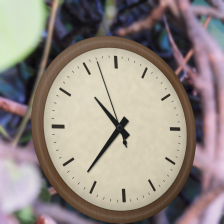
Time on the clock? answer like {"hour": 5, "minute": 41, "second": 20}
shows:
{"hour": 10, "minute": 36, "second": 57}
